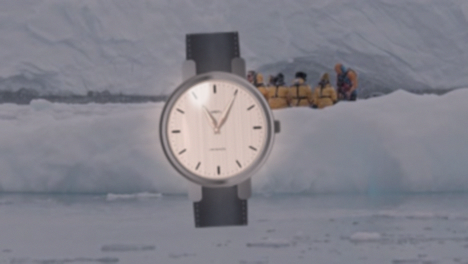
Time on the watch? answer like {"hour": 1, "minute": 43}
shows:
{"hour": 11, "minute": 5}
